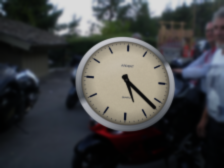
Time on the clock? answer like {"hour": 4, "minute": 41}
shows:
{"hour": 5, "minute": 22}
